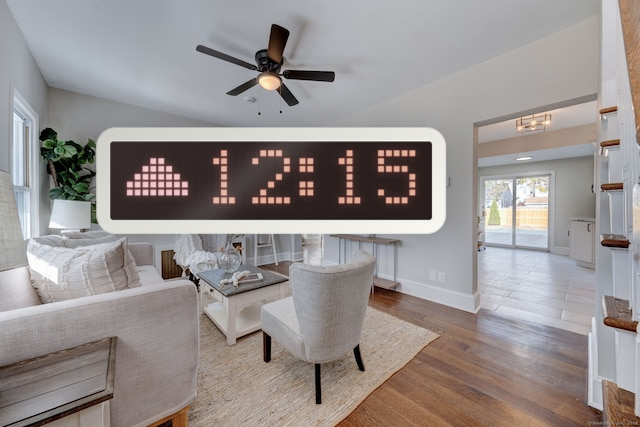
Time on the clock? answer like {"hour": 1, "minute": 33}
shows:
{"hour": 12, "minute": 15}
